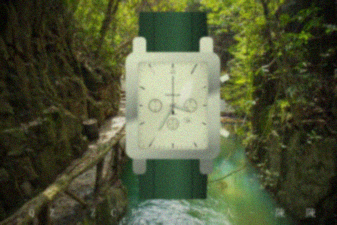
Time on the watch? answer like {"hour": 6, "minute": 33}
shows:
{"hour": 3, "minute": 35}
